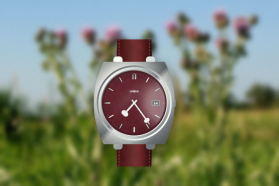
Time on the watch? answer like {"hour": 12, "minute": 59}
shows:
{"hour": 7, "minute": 24}
